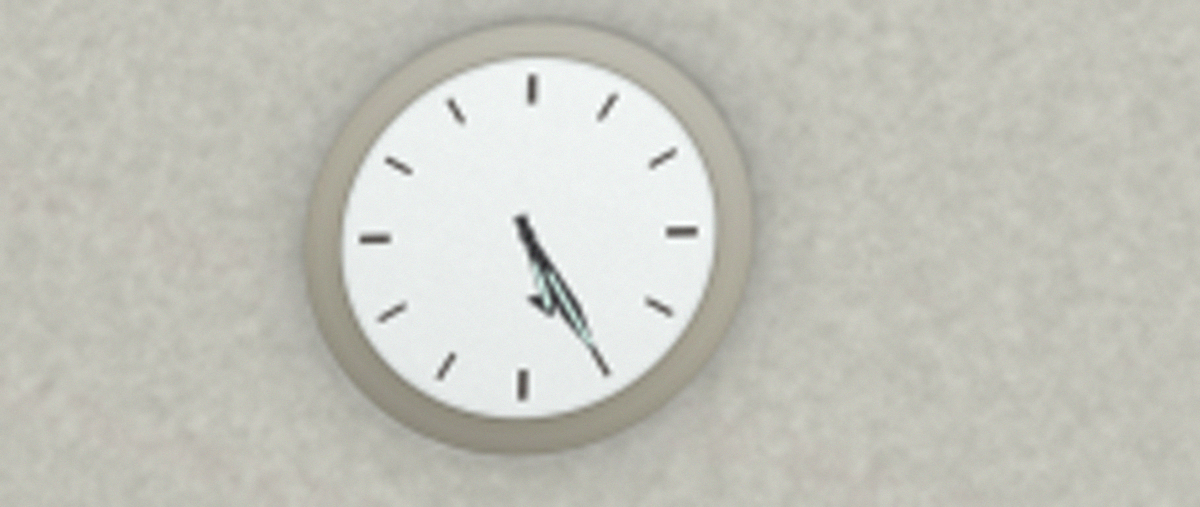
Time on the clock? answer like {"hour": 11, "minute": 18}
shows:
{"hour": 5, "minute": 25}
